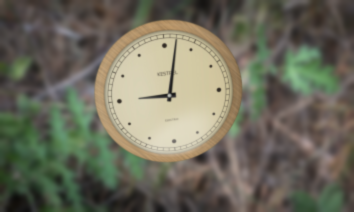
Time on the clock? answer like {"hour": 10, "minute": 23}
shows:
{"hour": 9, "minute": 2}
